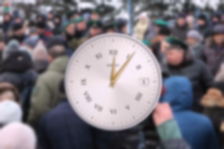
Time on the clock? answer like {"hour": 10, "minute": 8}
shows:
{"hour": 12, "minute": 6}
